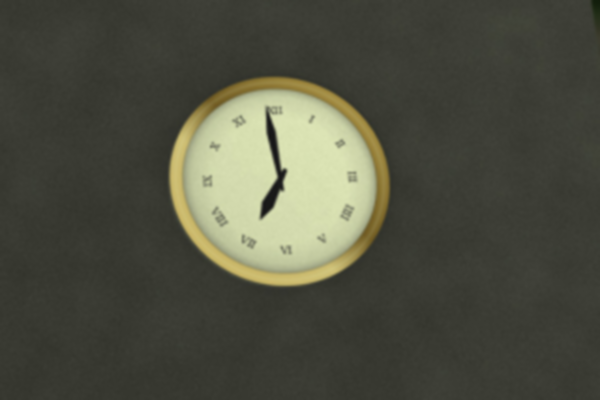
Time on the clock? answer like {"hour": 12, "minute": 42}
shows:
{"hour": 6, "minute": 59}
